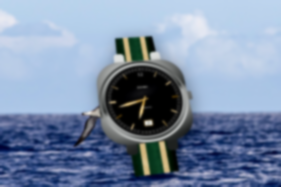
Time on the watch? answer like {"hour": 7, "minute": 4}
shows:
{"hour": 6, "minute": 43}
